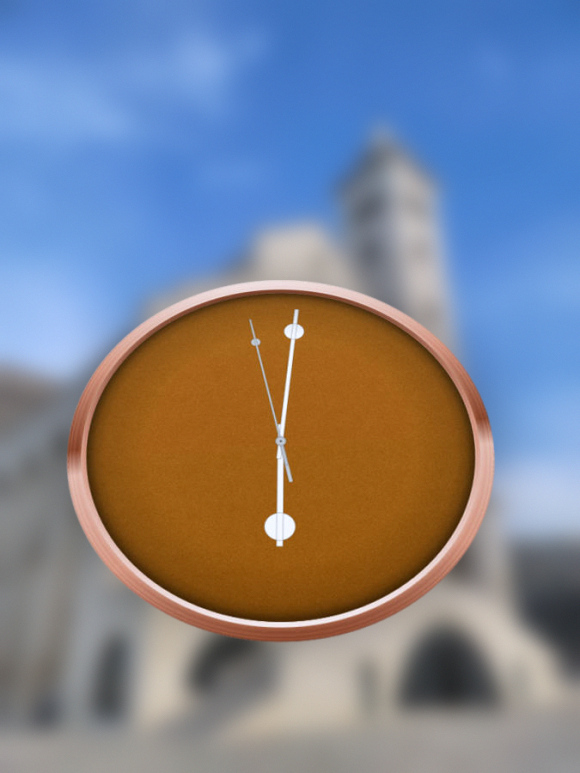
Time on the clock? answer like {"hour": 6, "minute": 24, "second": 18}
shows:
{"hour": 6, "minute": 0, "second": 58}
